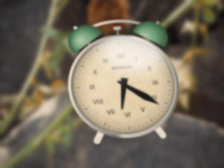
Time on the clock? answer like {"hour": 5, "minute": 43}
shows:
{"hour": 6, "minute": 21}
